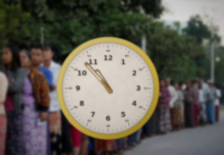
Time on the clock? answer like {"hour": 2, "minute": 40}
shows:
{"hour": 10, "minute": 53}
